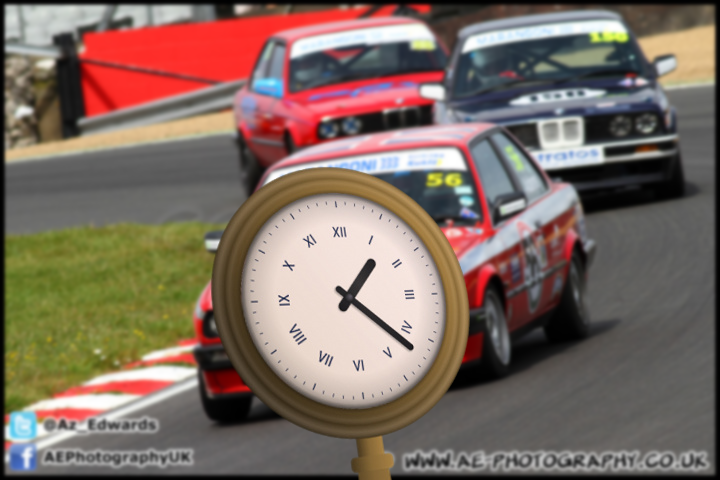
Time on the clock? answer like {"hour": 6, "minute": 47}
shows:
{"hour": 1, "minute": 22}
